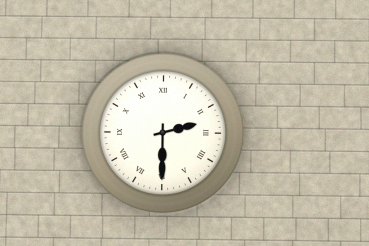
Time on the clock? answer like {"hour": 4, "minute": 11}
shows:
{"hour": 2, "minute": 30}
